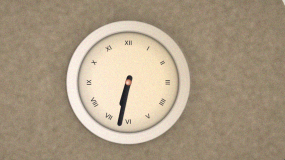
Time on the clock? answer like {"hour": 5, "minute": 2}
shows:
{"hour": 6, "minute": 32}
